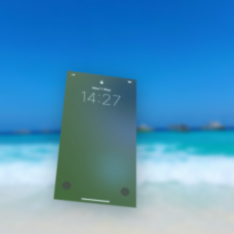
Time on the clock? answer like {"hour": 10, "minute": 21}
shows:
{"hour": 14, "minute": 27}
